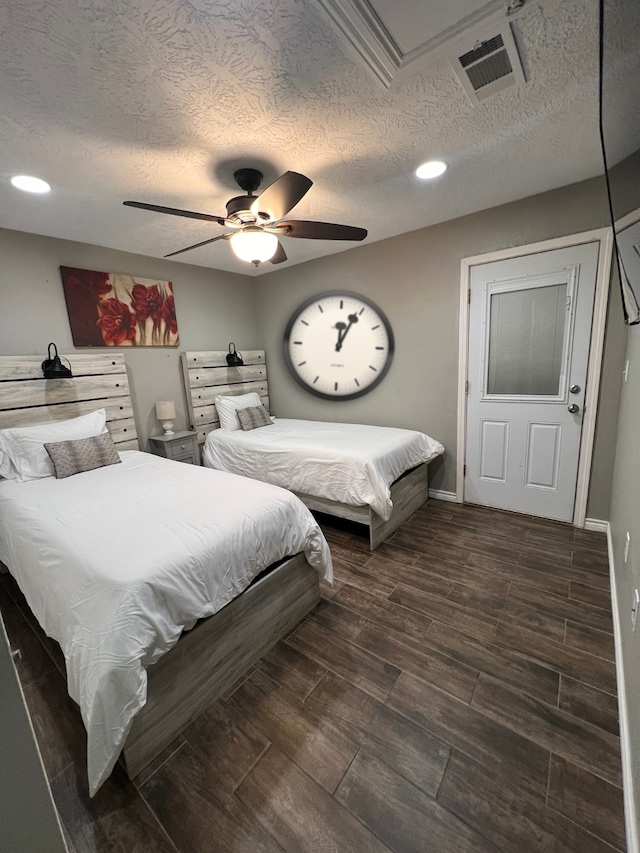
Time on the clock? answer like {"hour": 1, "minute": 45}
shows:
{"hour": 12, "minute": 4}
